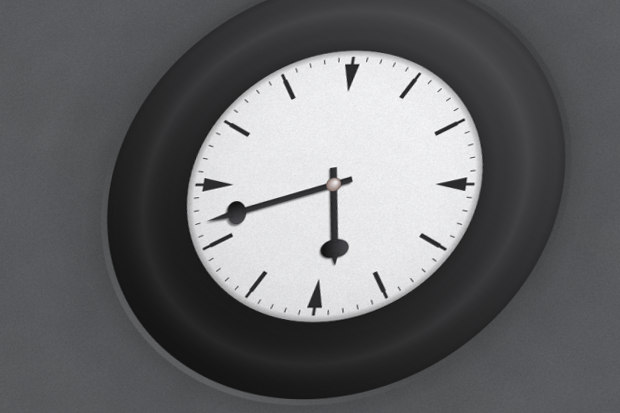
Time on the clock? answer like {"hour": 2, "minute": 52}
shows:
{"hour": 5, "minute": 42}
